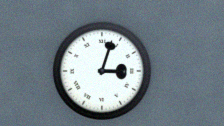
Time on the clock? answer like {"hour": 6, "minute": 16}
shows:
{"hour": 3, "minute": 3}
